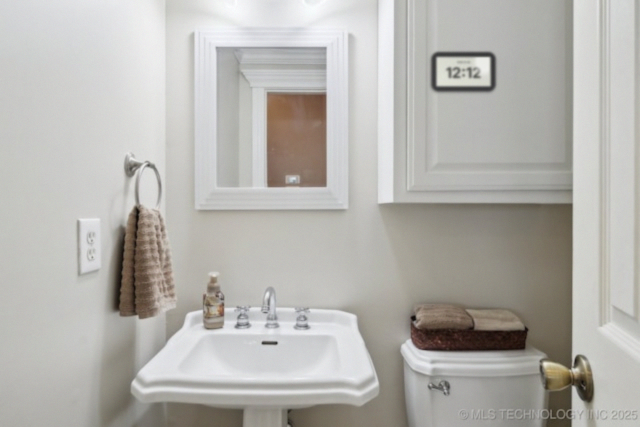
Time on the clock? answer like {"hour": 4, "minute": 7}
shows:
{"hour": 12, "minute": 12}
